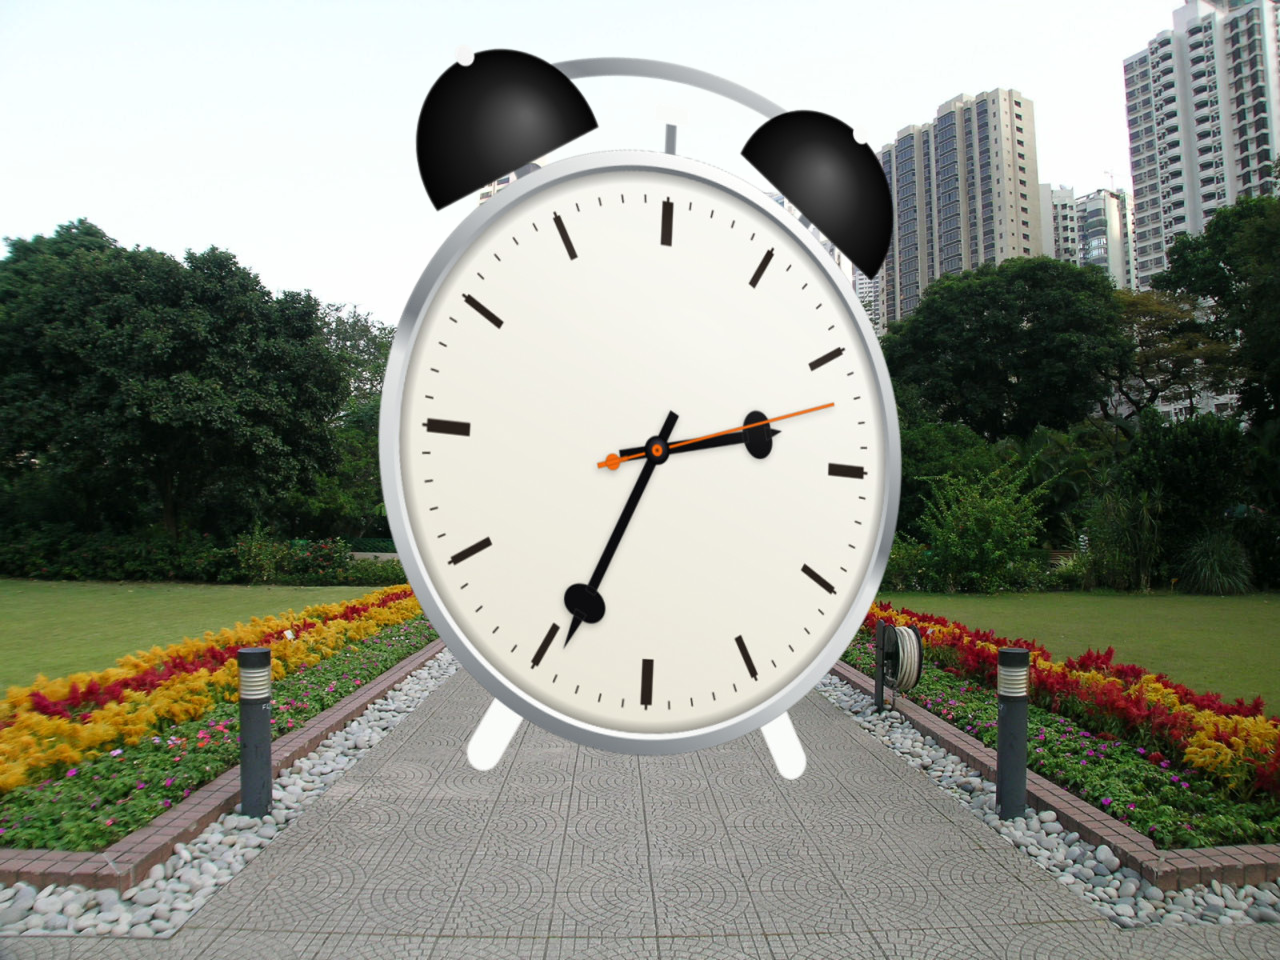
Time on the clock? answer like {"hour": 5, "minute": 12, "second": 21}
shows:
{"hour": 2, "minute": 34, "second": 12}
